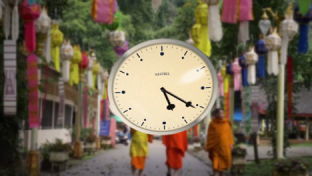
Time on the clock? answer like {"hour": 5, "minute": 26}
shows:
{"hour": 5, "minute": 21}
